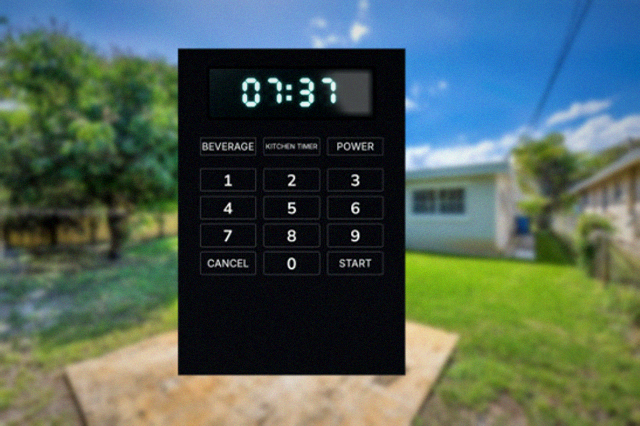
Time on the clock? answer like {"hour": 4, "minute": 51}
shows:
{"hour": 7, "minute": 37}
